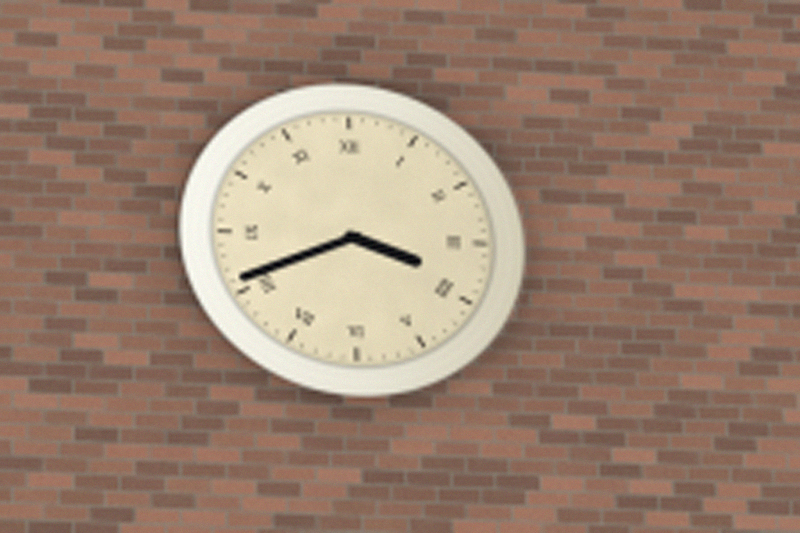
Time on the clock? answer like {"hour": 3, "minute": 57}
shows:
{"hour": 3, "minute": 41}
